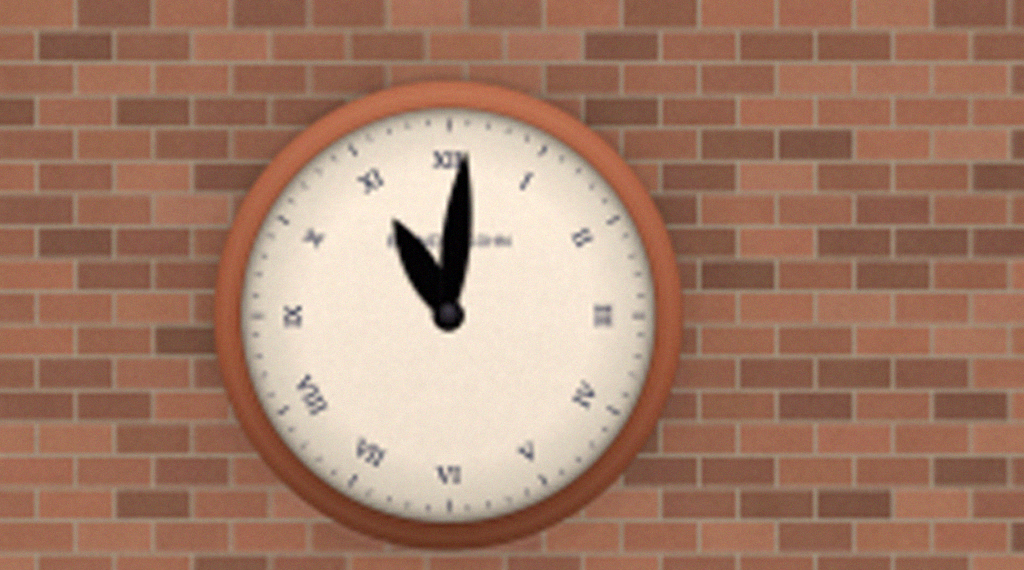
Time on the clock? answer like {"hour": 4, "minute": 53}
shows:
{"hour": 11, "minute": 1}
